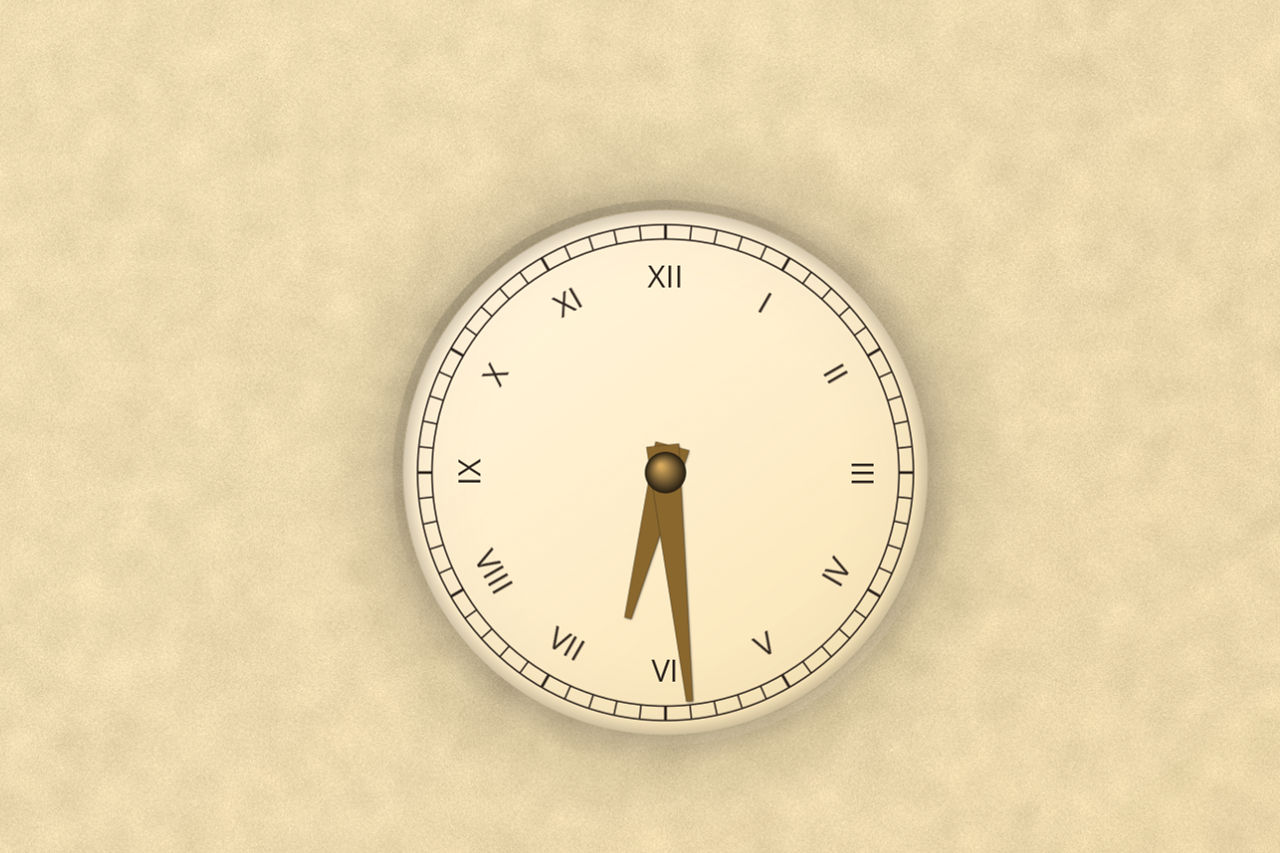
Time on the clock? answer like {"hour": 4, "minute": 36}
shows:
{"hour": 6, "minute": 29}
